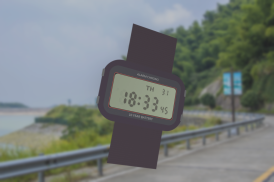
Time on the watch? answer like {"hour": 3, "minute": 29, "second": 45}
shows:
{"hour": 18, "minute": 33, "second": 45}
